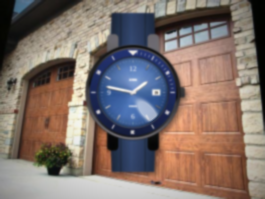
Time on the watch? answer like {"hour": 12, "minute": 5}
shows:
{"hour": 1, "minute": 47}
